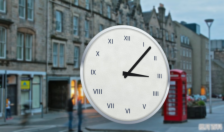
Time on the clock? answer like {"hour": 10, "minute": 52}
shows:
{"hour": 3, "minute": 7}
